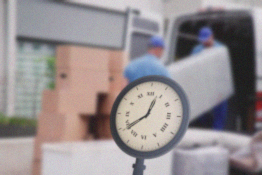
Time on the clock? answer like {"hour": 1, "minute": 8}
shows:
{"hour": 12, "minute": 39}
